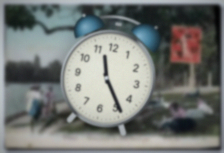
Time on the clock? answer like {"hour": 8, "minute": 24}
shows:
{"hour": 11, "minute": 24}
